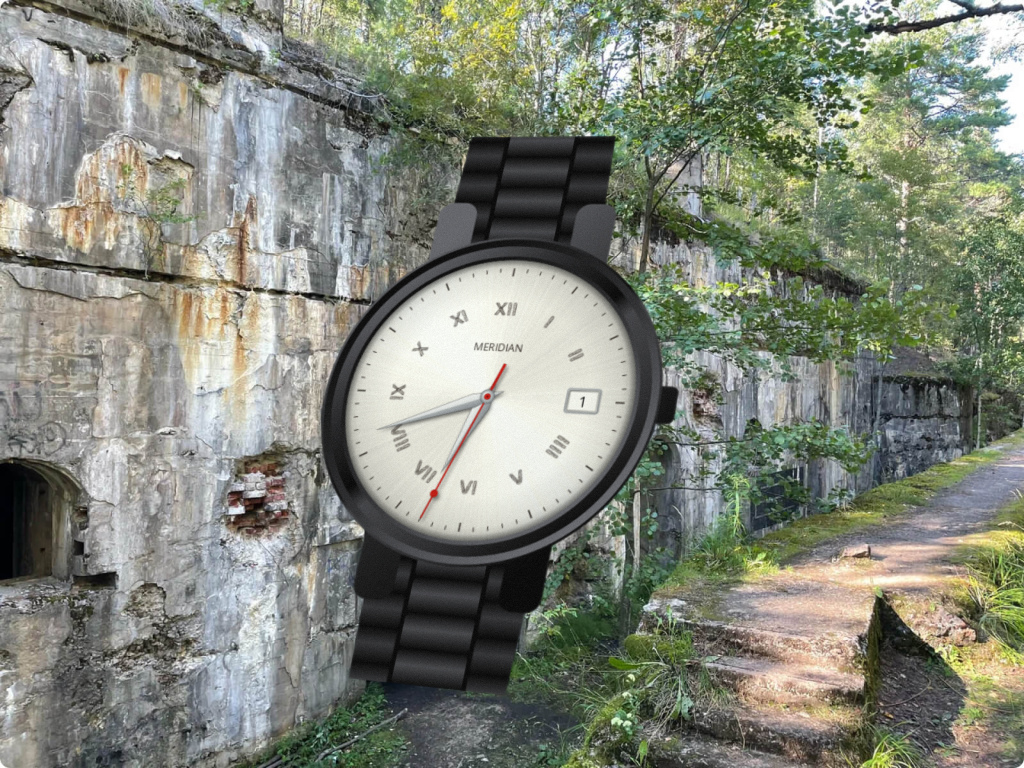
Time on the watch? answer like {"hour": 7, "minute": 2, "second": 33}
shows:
{"hour": 6, "minute": 41, "second": 33}
